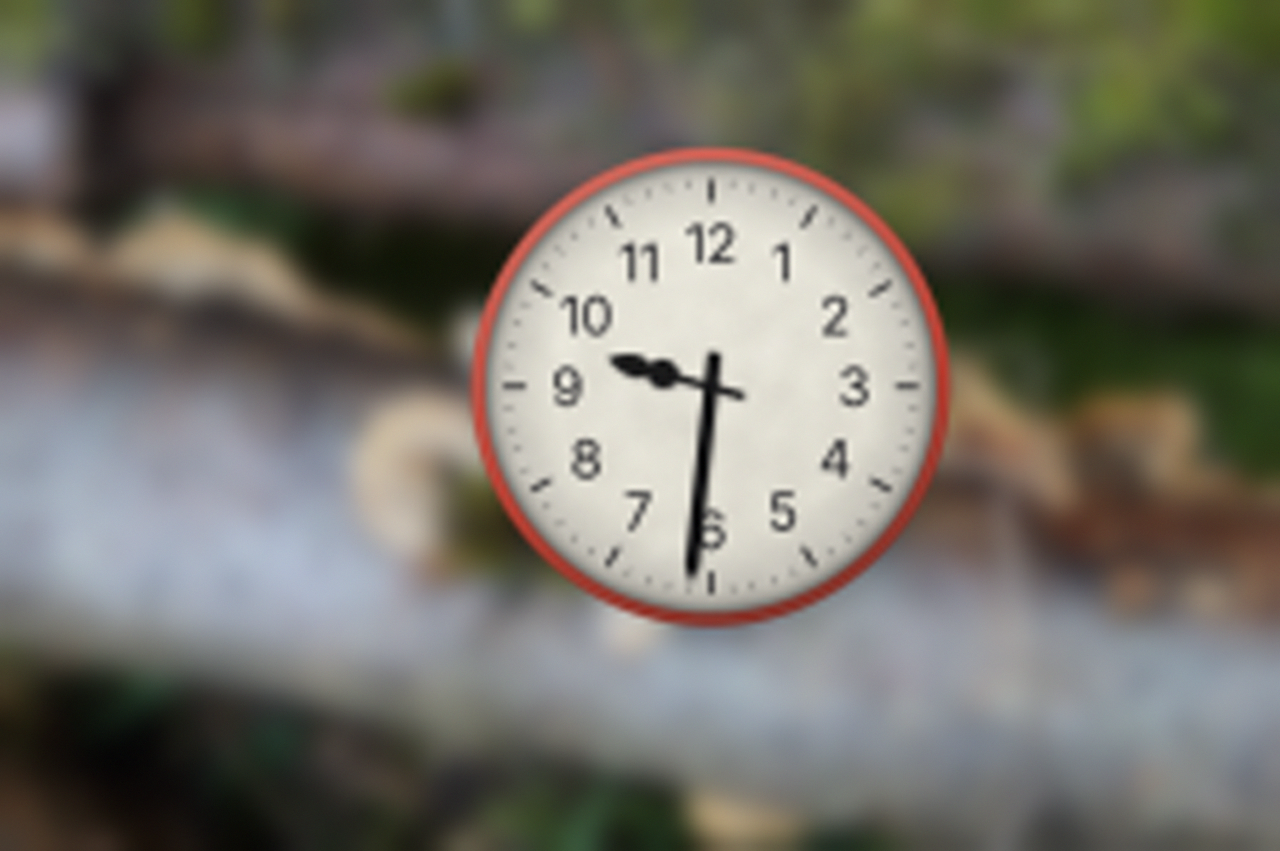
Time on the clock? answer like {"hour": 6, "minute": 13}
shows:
{"hour": 9, "minute": 31}
